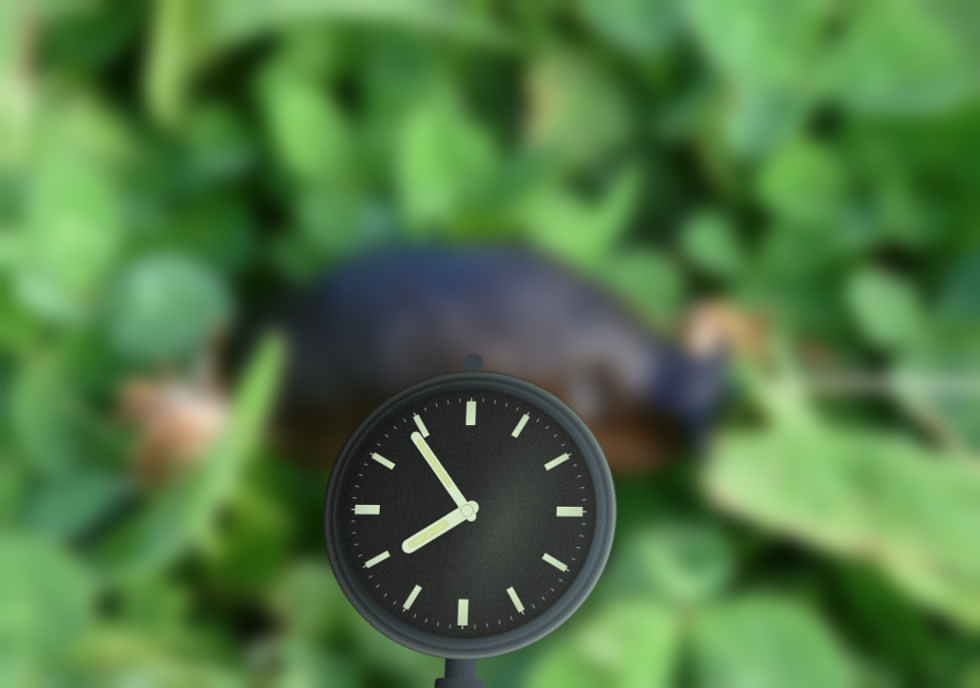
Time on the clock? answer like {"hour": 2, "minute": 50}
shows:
{"hour": 7, "minute": 54}
